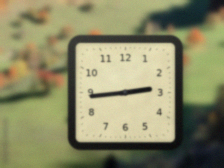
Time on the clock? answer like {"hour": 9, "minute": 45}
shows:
{"hour": 2, "minute": 44}
